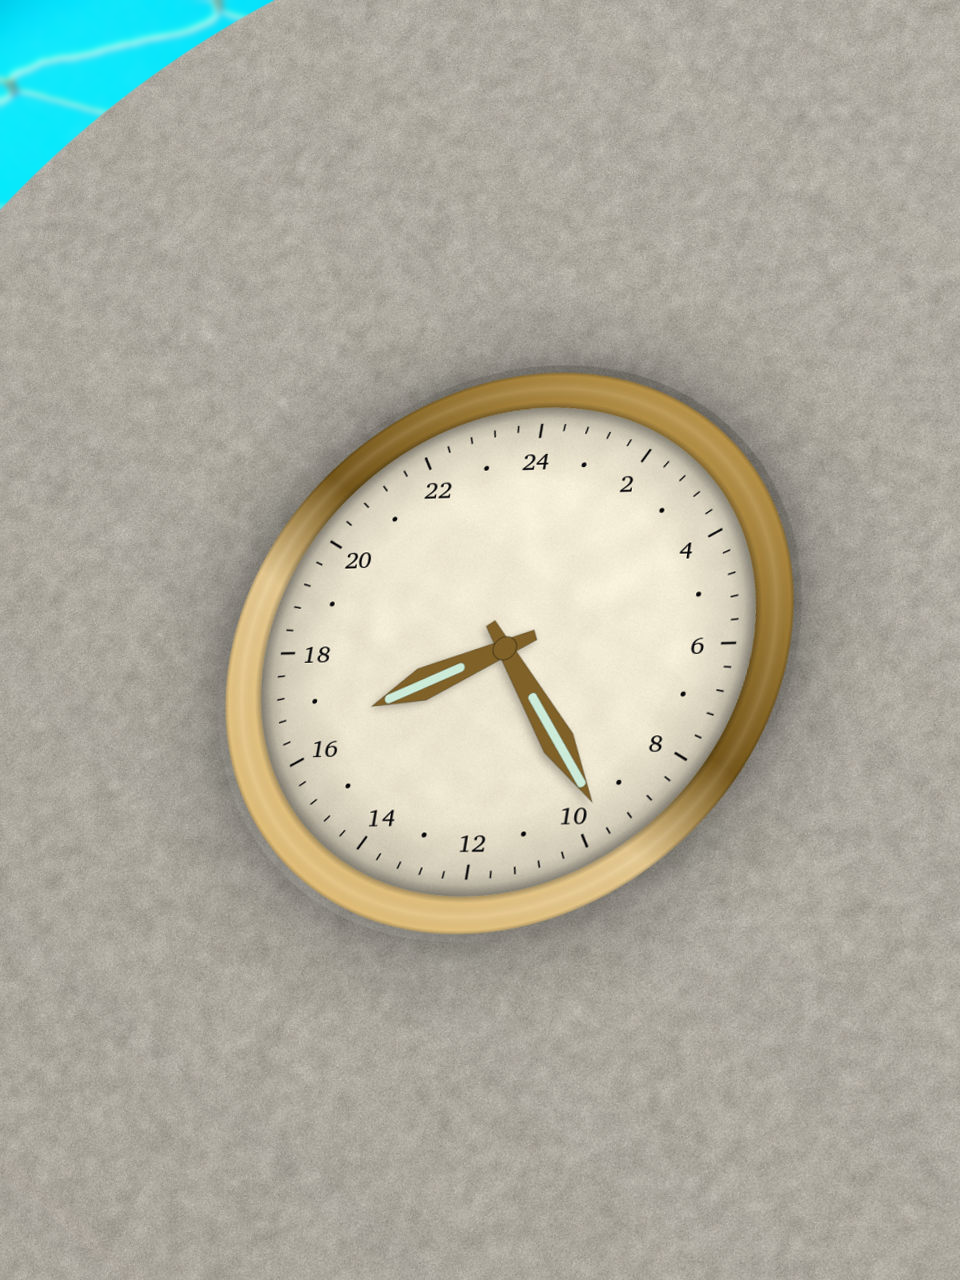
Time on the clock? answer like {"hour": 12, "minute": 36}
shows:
{"hour": 16, "minute": 24}
